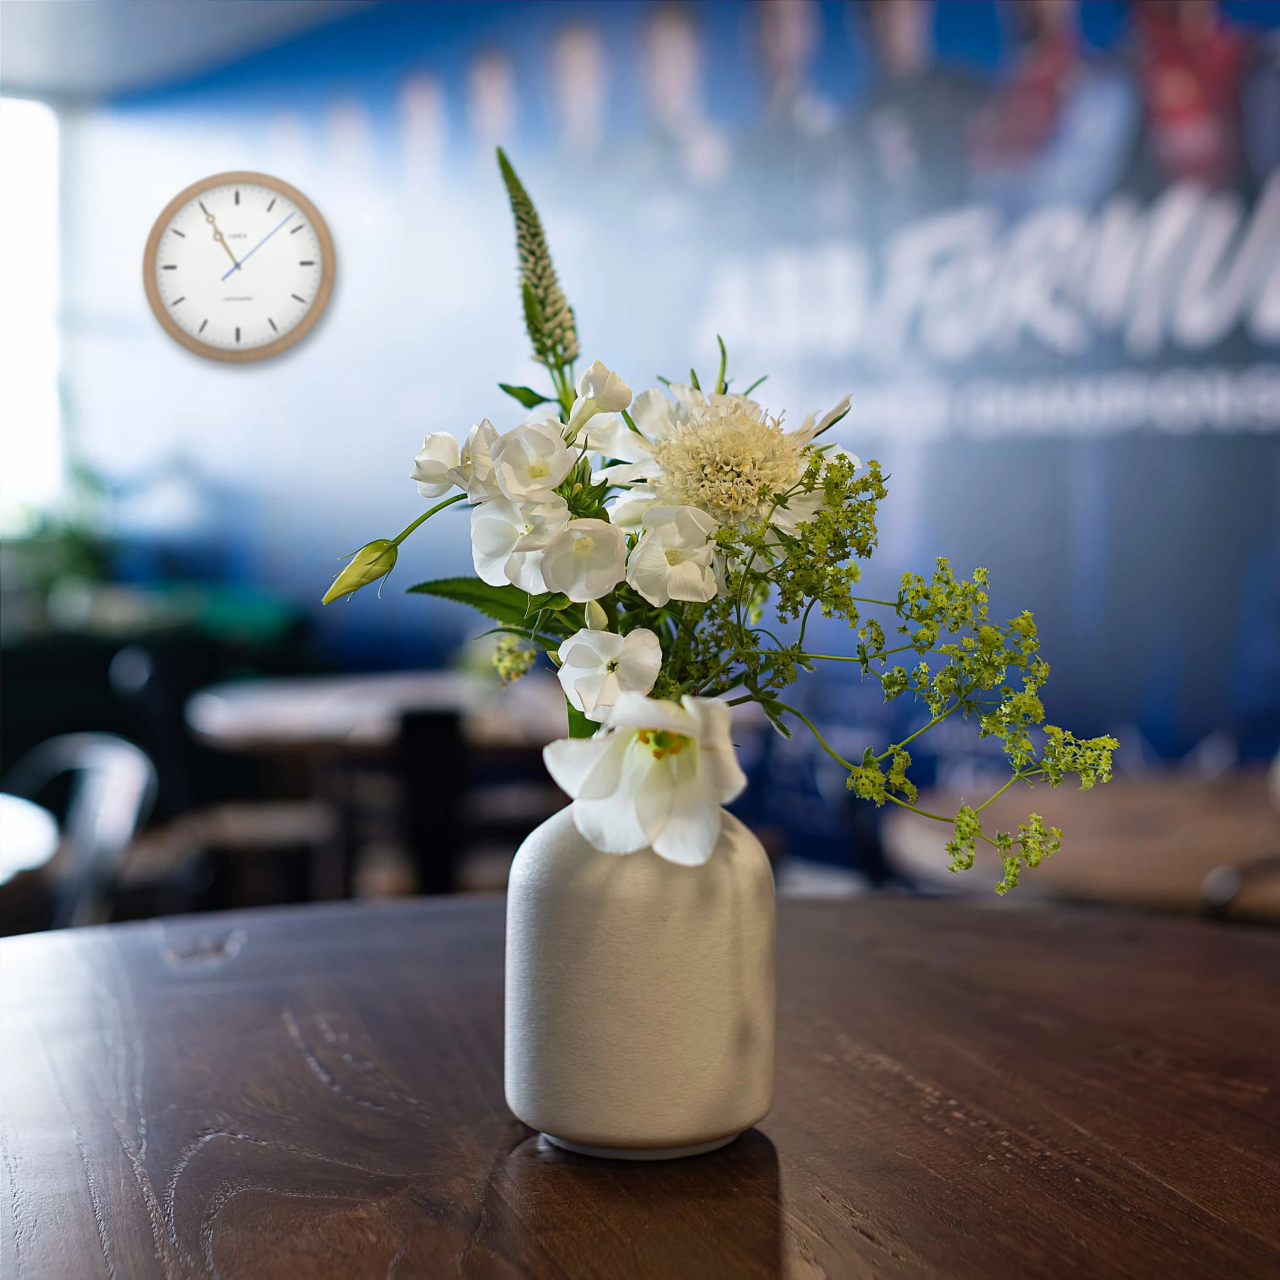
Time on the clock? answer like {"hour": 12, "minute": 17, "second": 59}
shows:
{"hour": 10, "minute": 55, "second": 8}
